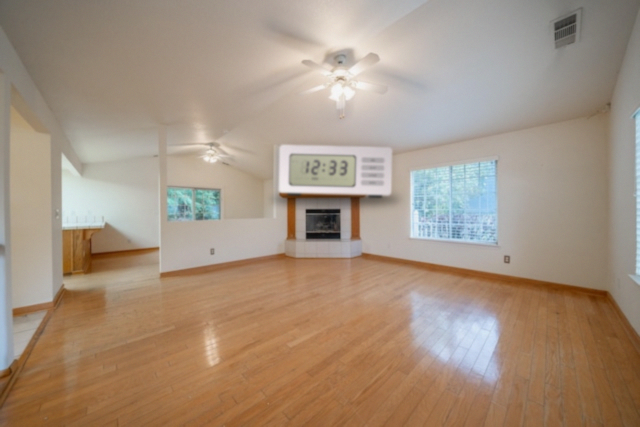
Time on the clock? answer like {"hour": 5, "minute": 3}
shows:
{"hour": 12, "minute": 33}
